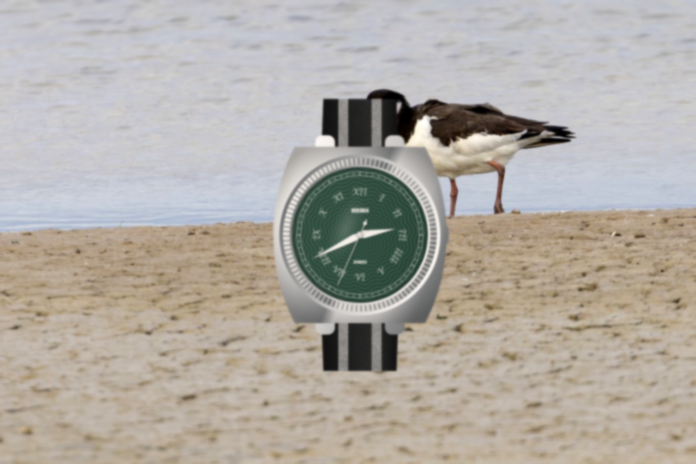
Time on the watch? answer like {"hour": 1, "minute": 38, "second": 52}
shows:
{"hour": 2, "minute": 40, "second": 34}
